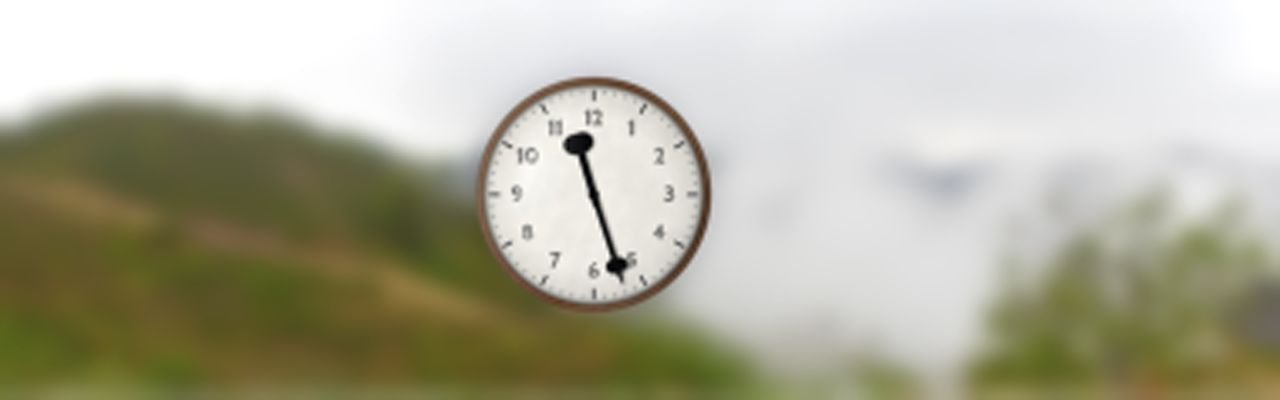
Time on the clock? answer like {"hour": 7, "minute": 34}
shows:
{"hour": 11, "minute": 27}
